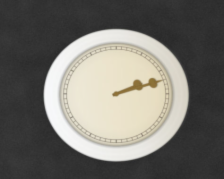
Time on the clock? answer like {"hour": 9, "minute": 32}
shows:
{"hour": 2, "minute": 12}
